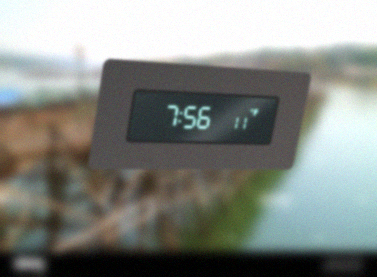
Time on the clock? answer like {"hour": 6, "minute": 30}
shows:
{"hour": 7, "minute": 56}
